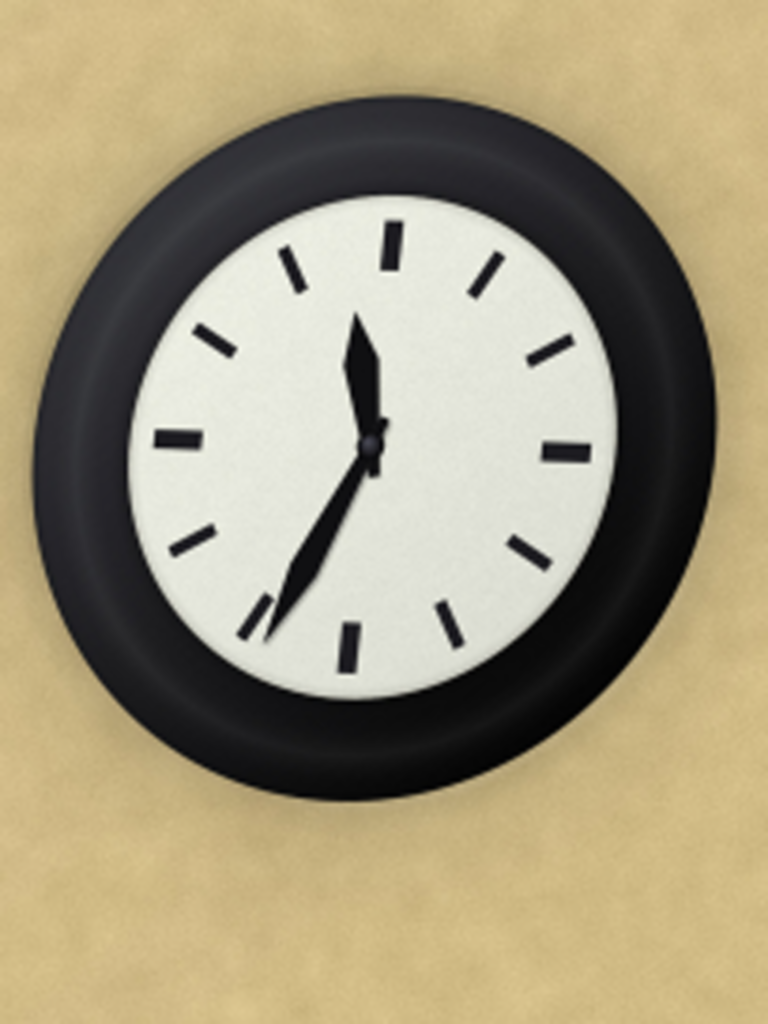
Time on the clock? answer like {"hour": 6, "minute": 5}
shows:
{"hour": 11, "minute": 34}
